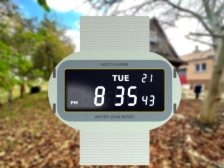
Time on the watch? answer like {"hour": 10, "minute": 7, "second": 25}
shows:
{"hour": 8, "minute": 35, "second": 43}
